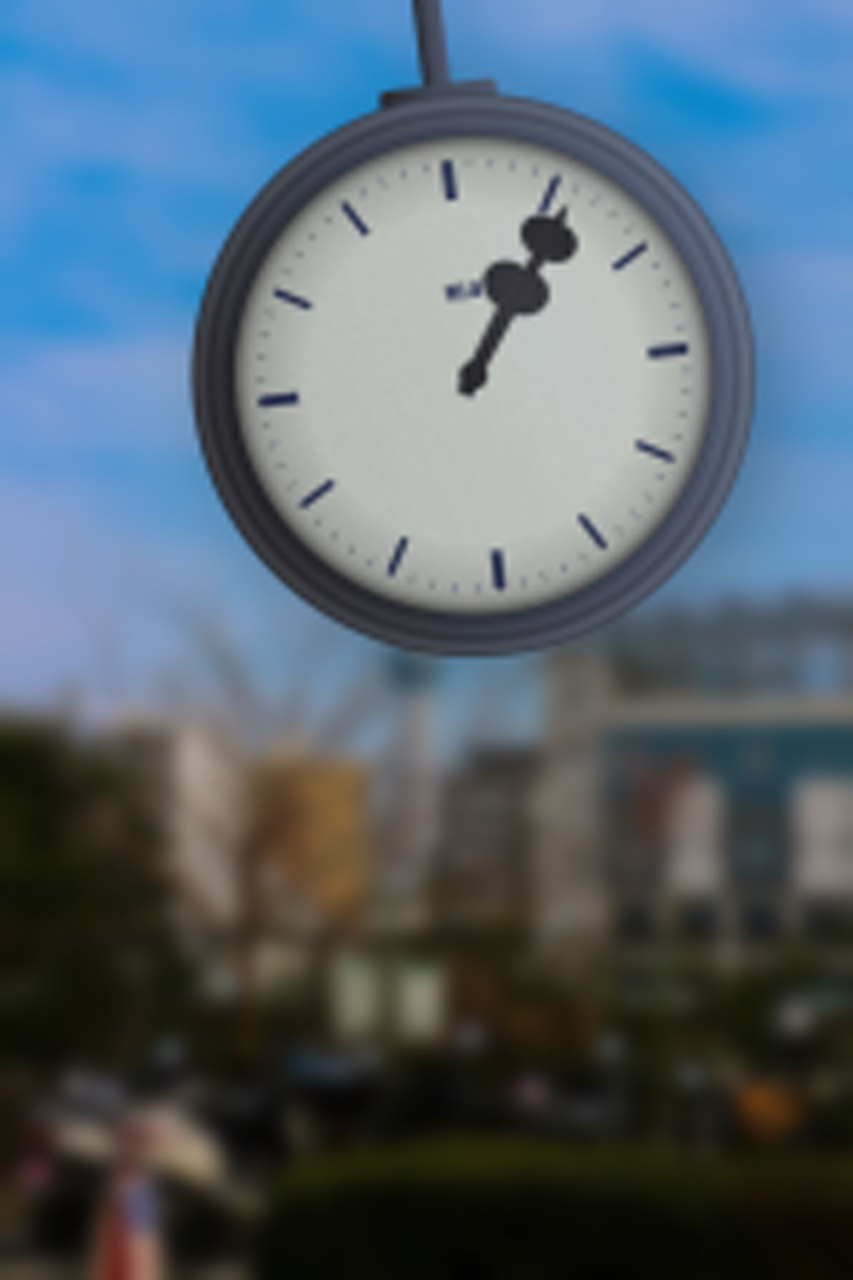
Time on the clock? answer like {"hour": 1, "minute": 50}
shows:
{"hour": 1, "minute": 6}
